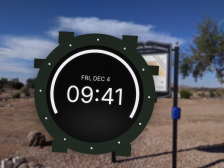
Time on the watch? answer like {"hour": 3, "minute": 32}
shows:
{"hour": 9, "minute": 41}
